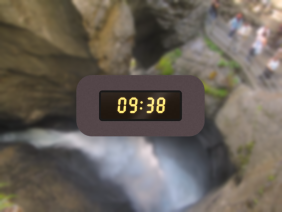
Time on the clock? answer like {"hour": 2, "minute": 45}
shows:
{"hour": 9, "minute": 38}
